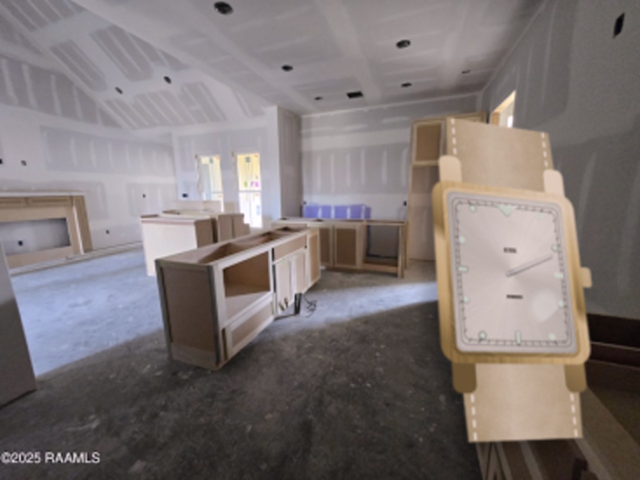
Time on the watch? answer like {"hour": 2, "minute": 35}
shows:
{"hour": 2, "minute": 11}
